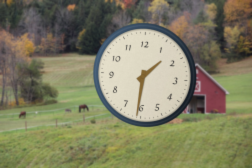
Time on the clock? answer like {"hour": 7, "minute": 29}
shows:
{"hour": 1, "minute": 31}
